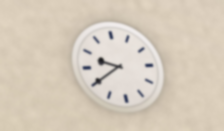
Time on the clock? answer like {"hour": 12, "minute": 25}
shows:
{"hour": 9, "minute": 40}
